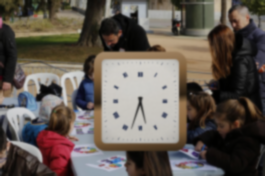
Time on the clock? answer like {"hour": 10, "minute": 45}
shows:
{"hour": 5, "minute": 33}
